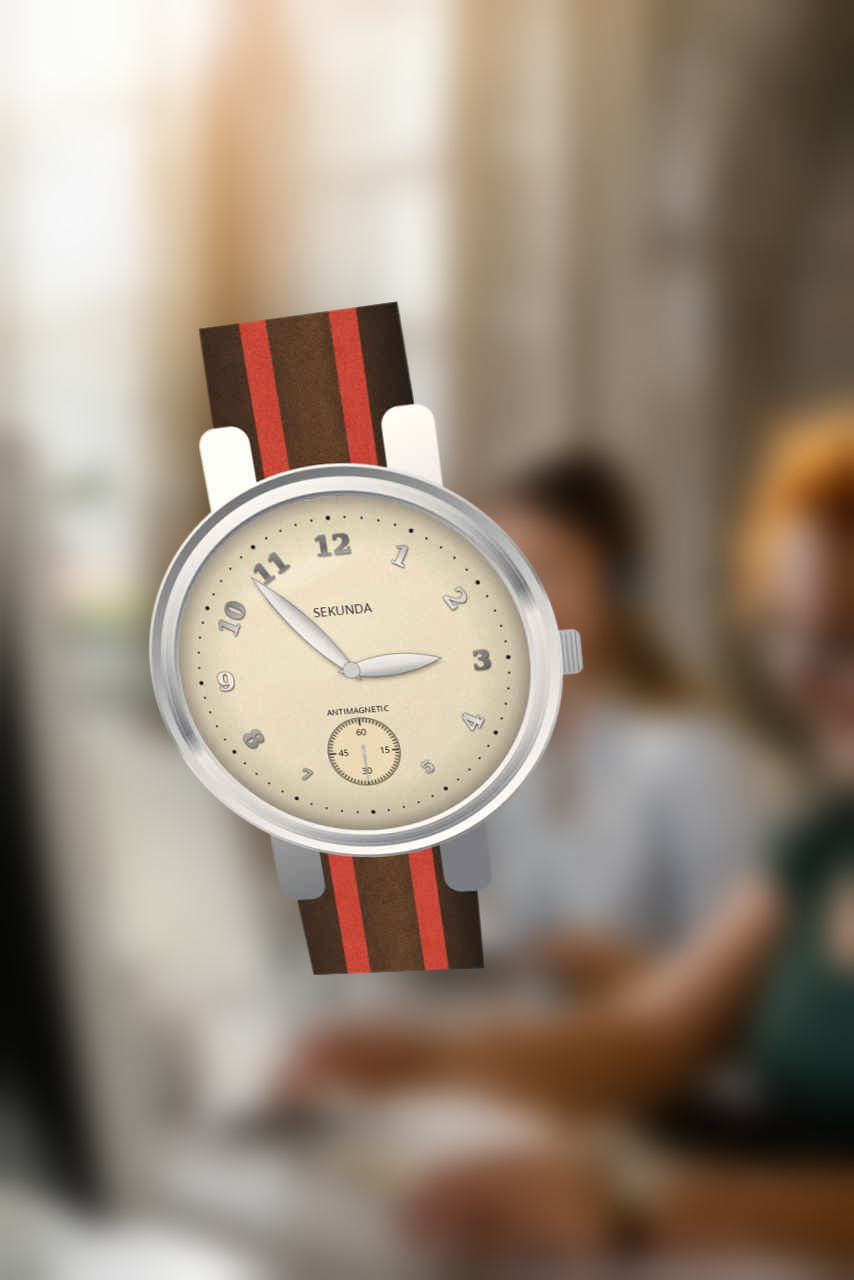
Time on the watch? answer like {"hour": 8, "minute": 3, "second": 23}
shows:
{"hour": 2, "minute": 53, "second": 30}
